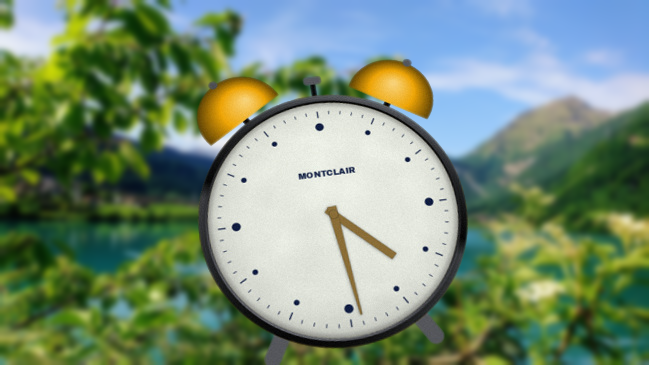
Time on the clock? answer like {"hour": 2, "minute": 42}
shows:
{"hour": 4, "minute": 29}
